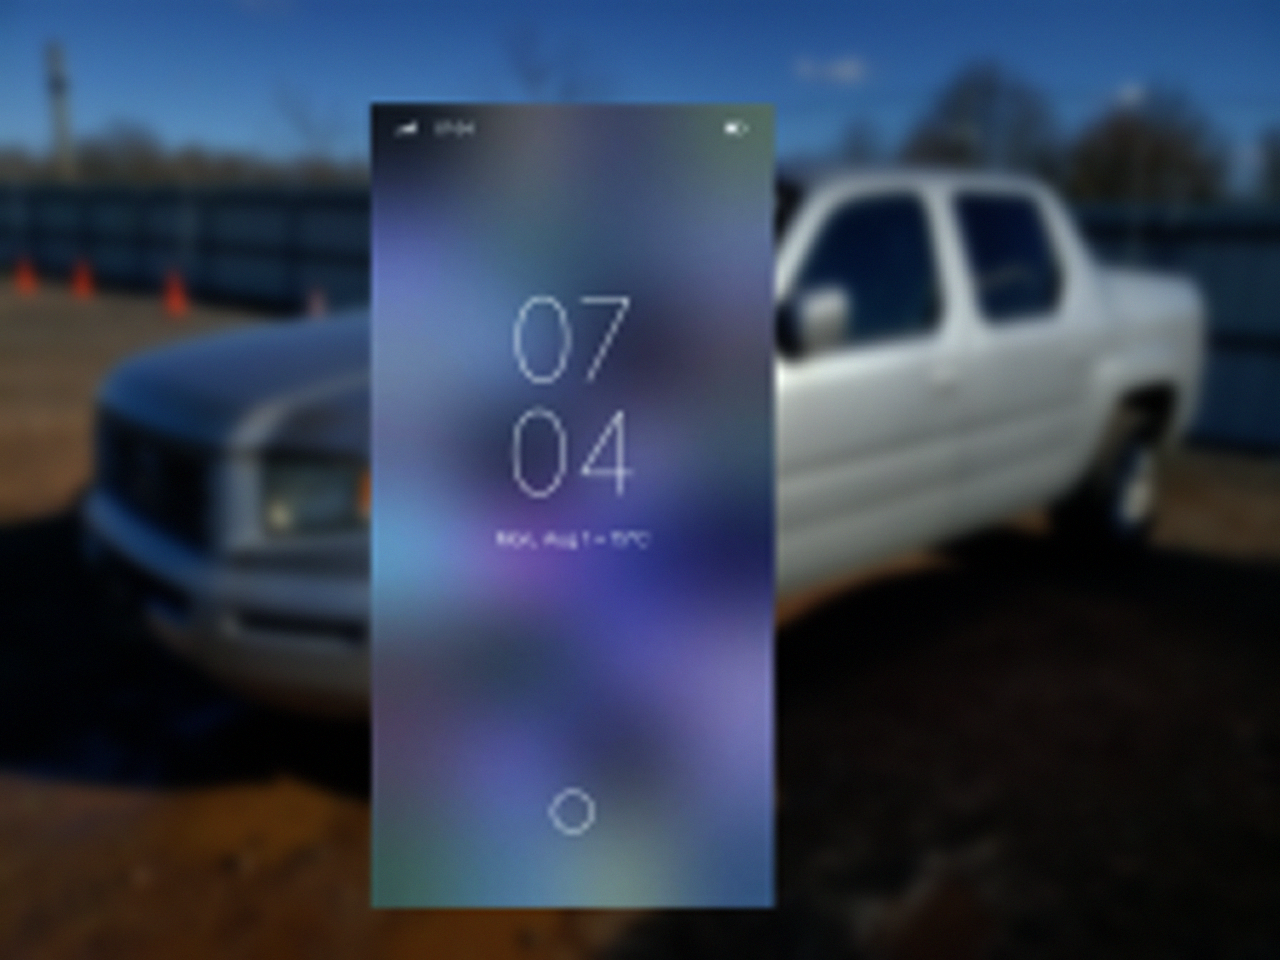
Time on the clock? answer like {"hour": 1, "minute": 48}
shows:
{"hour": 7, "minute": 4}
